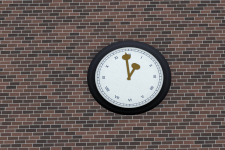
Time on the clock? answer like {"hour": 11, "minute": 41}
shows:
{"hour": 12, "minute": 59}
